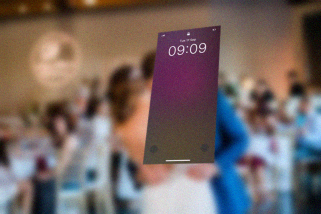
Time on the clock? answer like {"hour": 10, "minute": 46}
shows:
{"hour": 9, "minute": 9}
